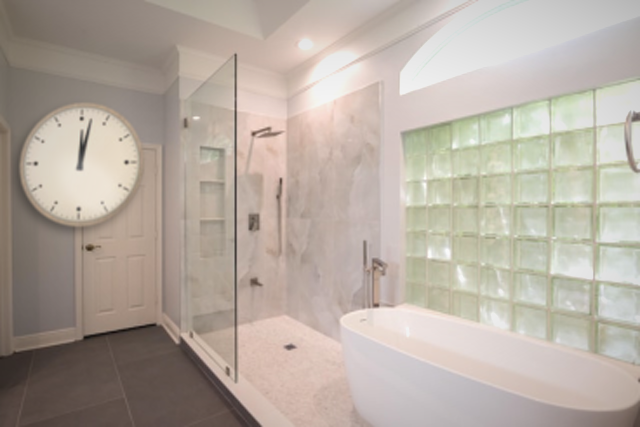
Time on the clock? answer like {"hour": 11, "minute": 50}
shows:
{"hour": 12, "minute": 2}
